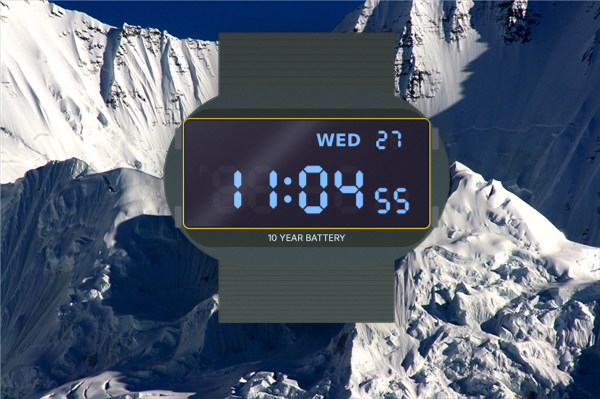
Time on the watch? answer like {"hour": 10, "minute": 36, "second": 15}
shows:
{"hour": 11, "minute": 4, "second": 55}
